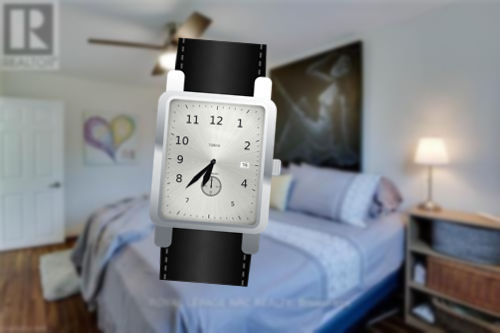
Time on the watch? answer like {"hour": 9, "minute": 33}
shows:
{"hour": 6, "minute": 37}
